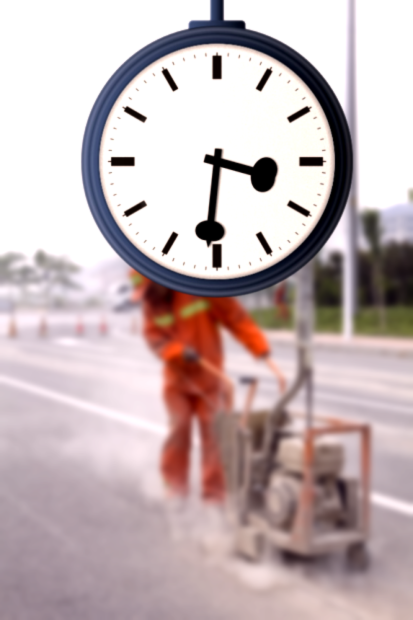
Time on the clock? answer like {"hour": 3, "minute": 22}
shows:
{"hour": 3, "minute": 31}
